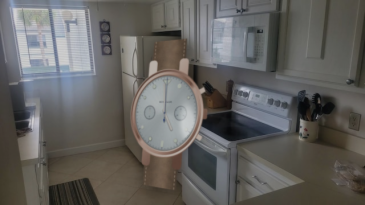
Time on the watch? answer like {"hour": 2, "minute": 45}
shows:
{"hour": 4, "minute": 59}
